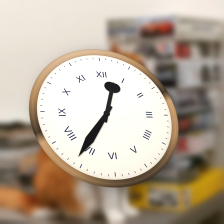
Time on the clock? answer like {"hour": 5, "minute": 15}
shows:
{"hour": 12, "minute": 36}
